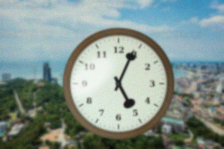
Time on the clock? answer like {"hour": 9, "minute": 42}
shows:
{"hour": 5, "minute": 4}
